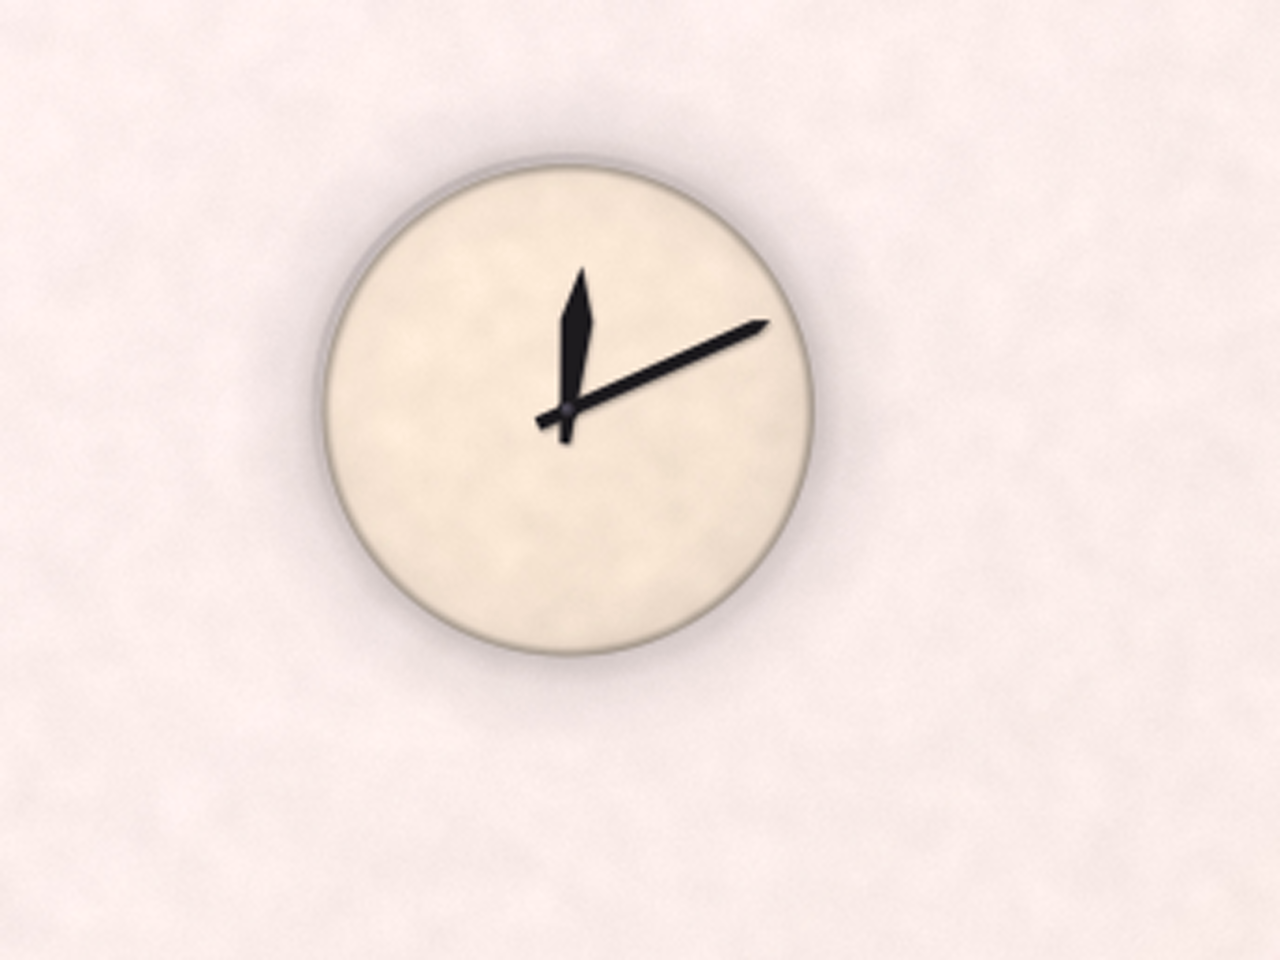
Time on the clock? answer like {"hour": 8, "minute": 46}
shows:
{"hour": 12, "minute": 11}
